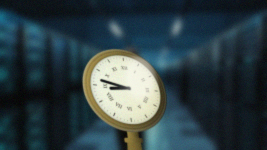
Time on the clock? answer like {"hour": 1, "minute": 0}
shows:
{"hour": 8, "minute": 47}
